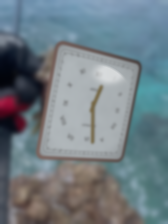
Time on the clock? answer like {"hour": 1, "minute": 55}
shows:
{"hour": 12, "minute": 28}
